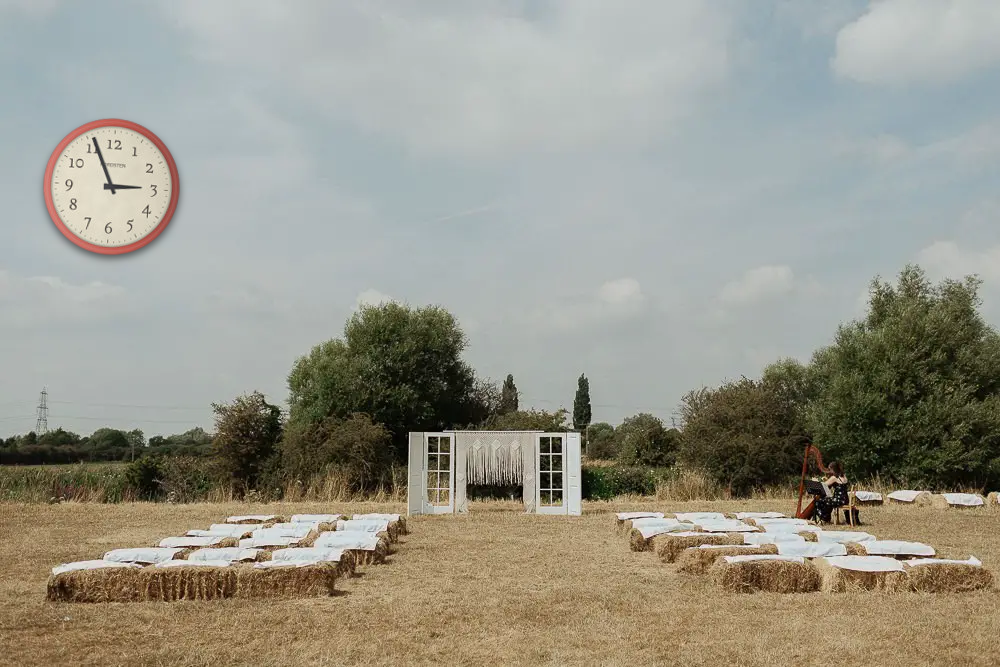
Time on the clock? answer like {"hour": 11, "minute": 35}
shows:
{"hour": 2, "minute": 56}
